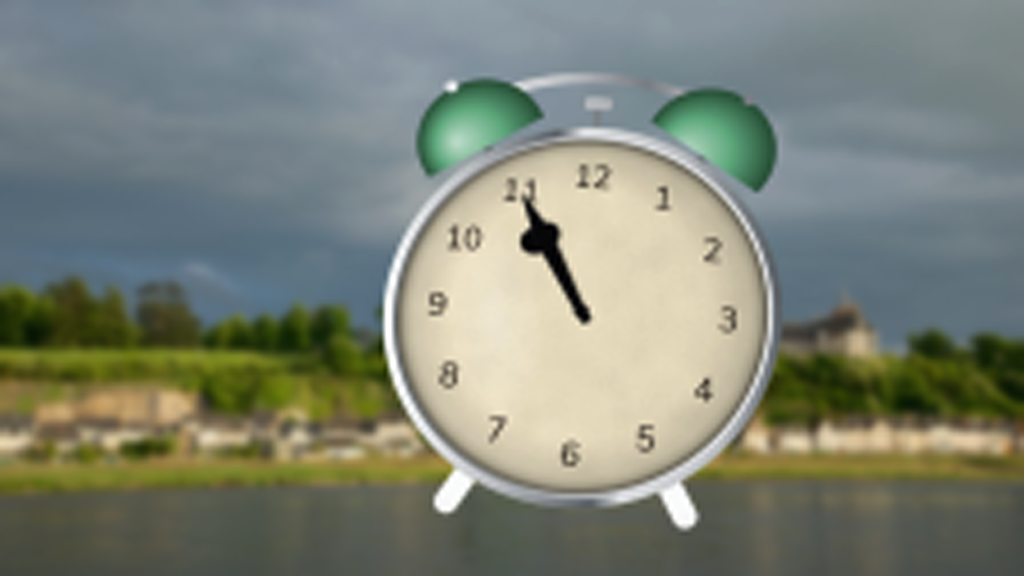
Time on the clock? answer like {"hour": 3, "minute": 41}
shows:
{"hour": 10, "minute": 55}
